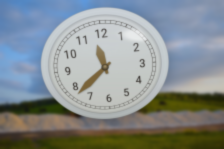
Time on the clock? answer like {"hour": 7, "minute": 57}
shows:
{"hour": 11, "minute": 38}
